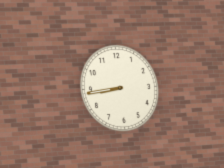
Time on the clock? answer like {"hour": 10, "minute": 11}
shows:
{"hour": 8, "minute": 44}
